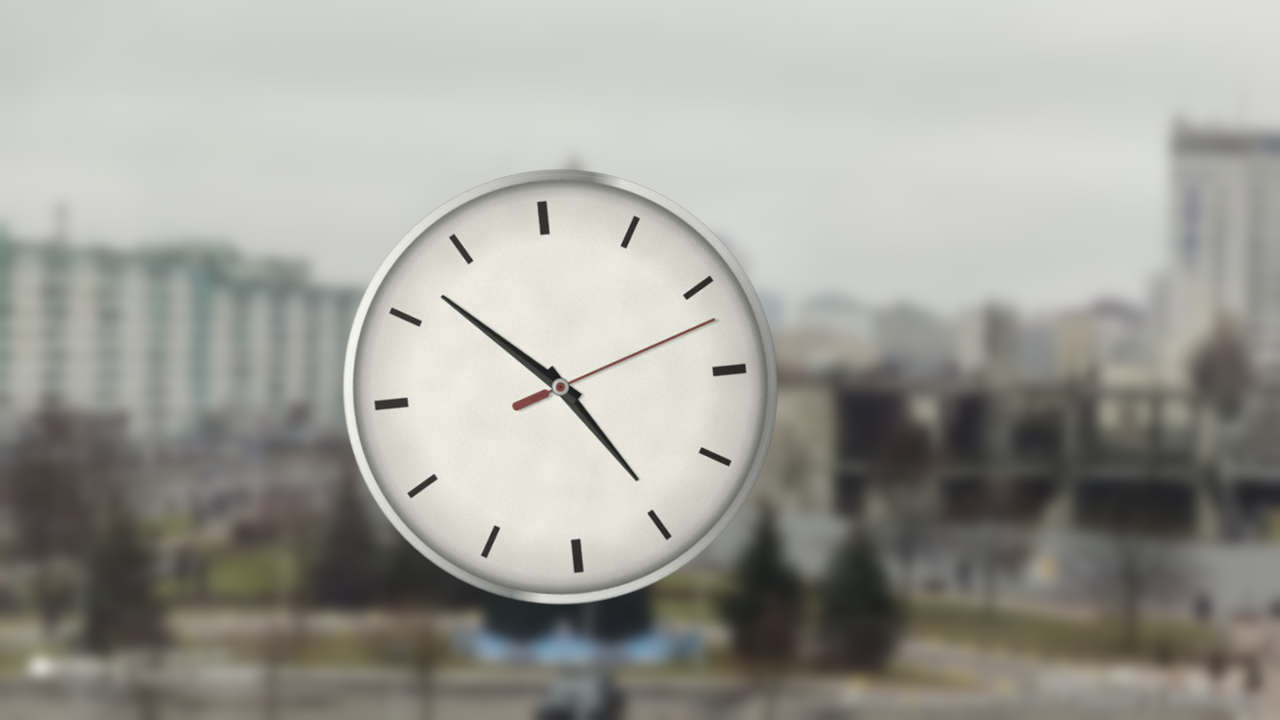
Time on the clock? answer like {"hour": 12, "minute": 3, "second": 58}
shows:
{"hour": 4, "minute": 52, "second": 12}
